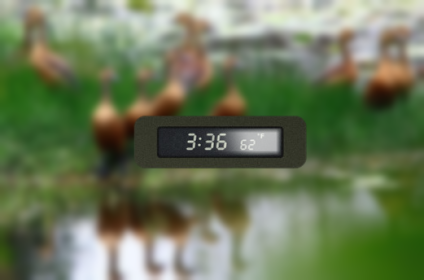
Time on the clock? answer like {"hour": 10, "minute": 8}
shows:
{"hour": 3, "minute": 36}
